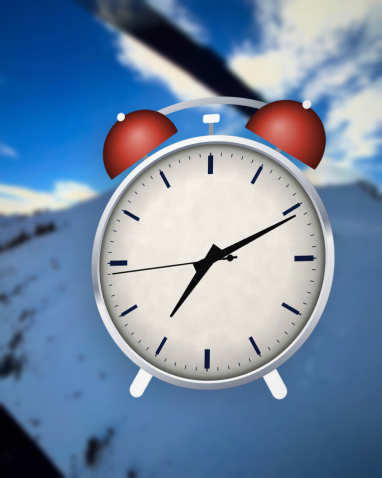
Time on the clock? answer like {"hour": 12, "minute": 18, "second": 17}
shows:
{"hour": 7, "minute": 10, "second": 44}
